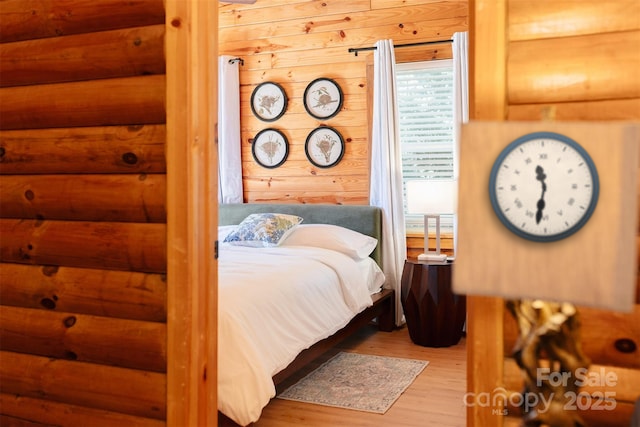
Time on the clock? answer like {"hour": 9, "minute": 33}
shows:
{"hour": 11, "minute": 32}
